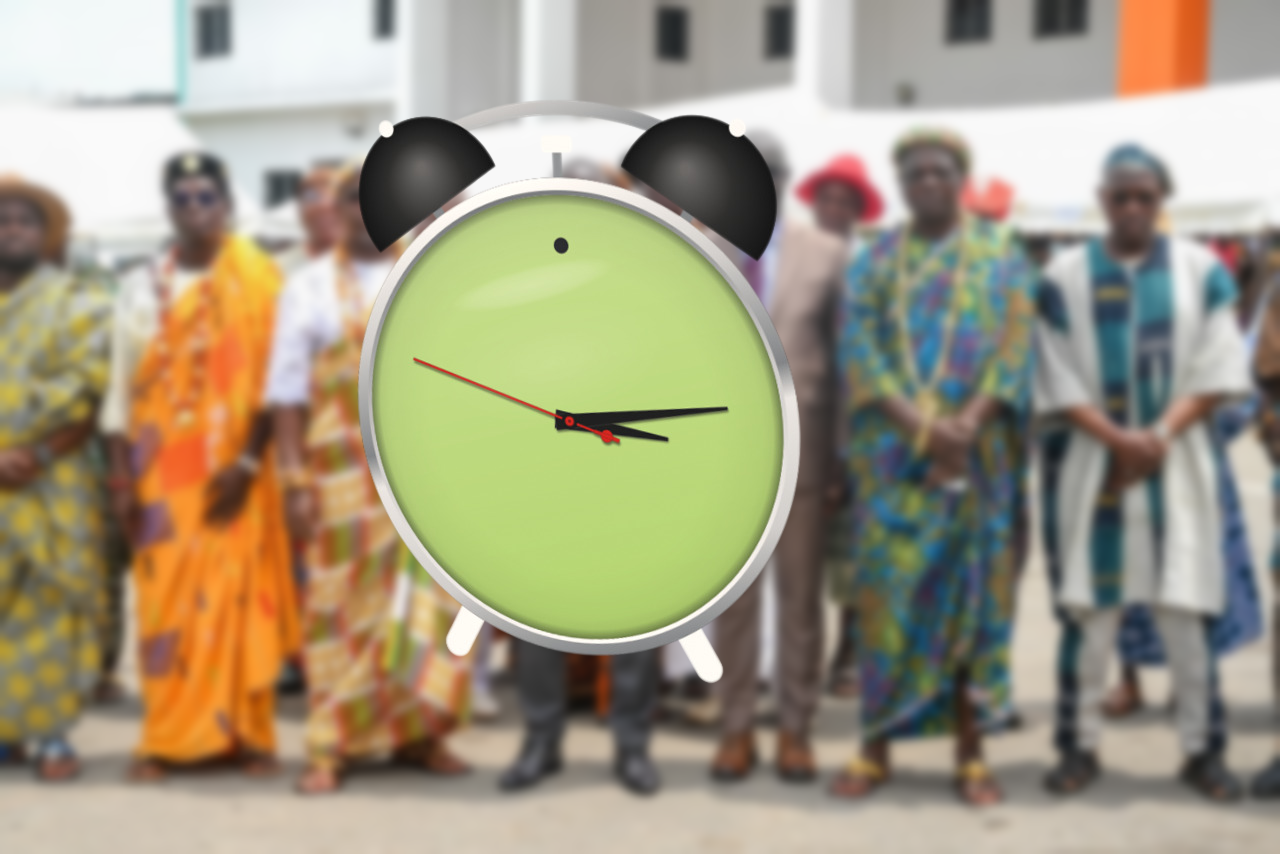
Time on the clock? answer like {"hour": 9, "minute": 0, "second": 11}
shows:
{"hour": 3, "minute": 13, "second": 48}
